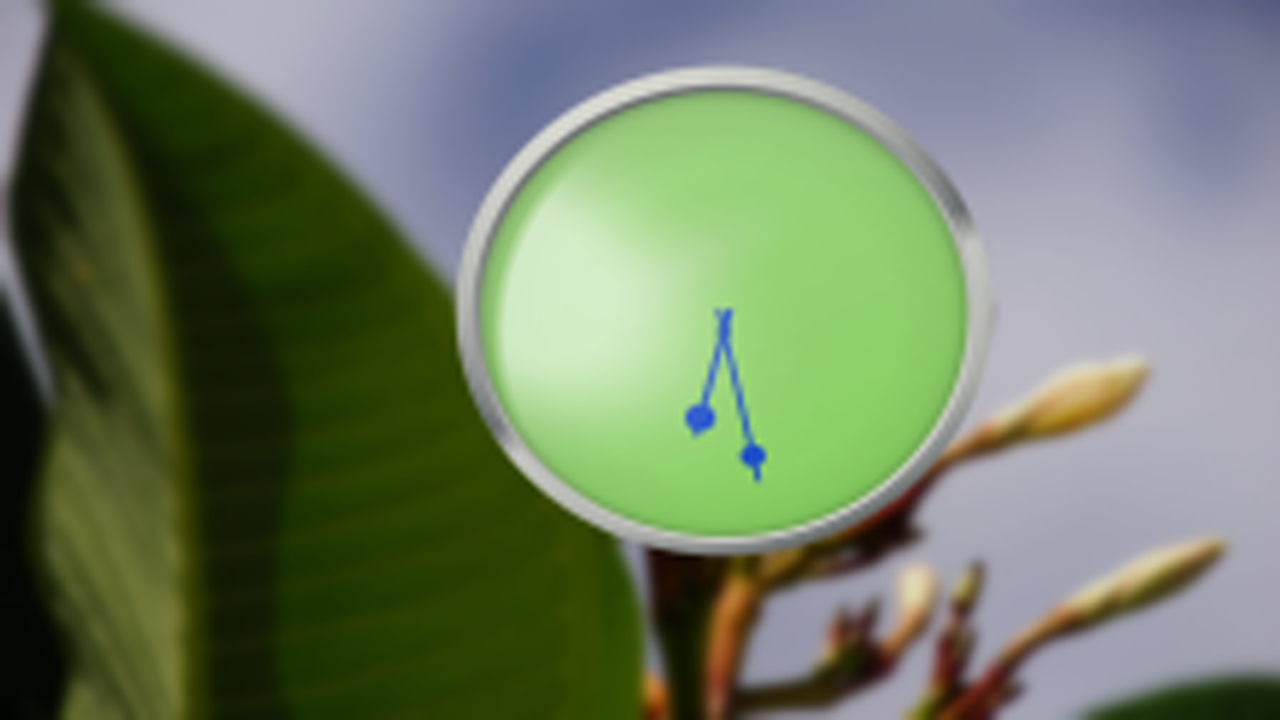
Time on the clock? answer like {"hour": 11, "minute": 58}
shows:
{"hour": 6, "minute": 28}
